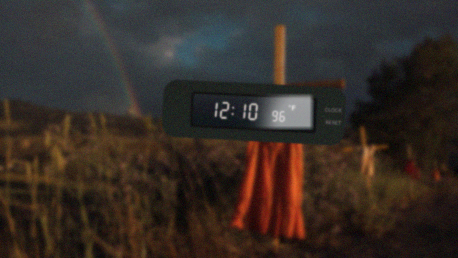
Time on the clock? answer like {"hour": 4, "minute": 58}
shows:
{"hour": 12, "minute": 10}
